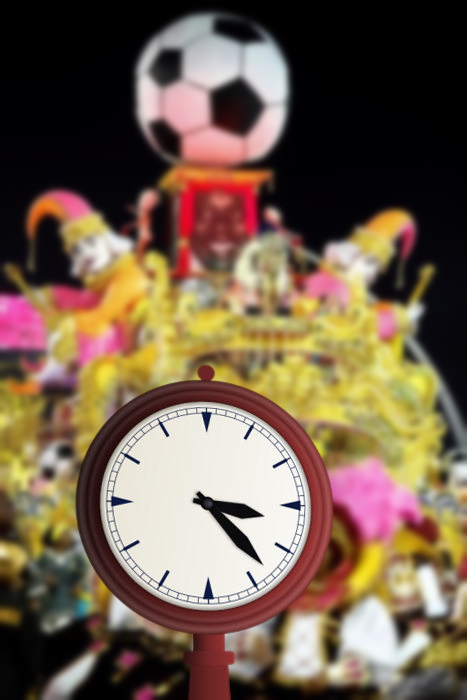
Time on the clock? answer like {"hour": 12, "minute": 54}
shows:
{"hour": 3, "minute": 23}
